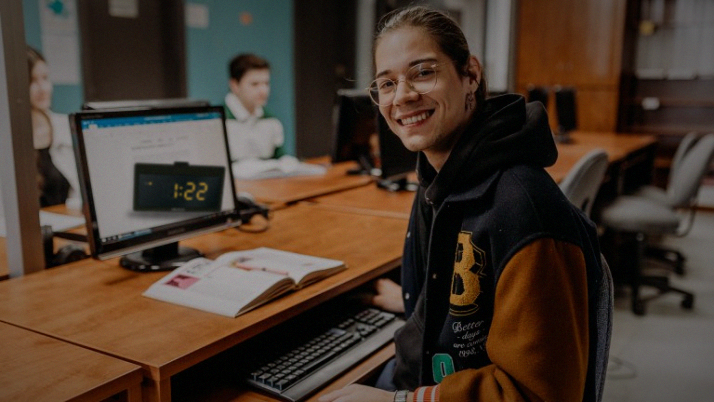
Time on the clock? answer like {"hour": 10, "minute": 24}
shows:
{"hour": 1, "minute": 22}
